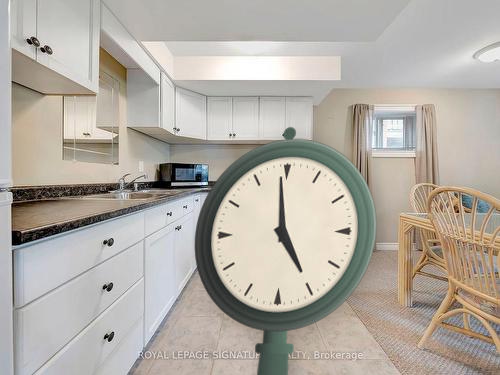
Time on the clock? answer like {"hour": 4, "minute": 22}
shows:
{"hour": 4, "minute": 59}
